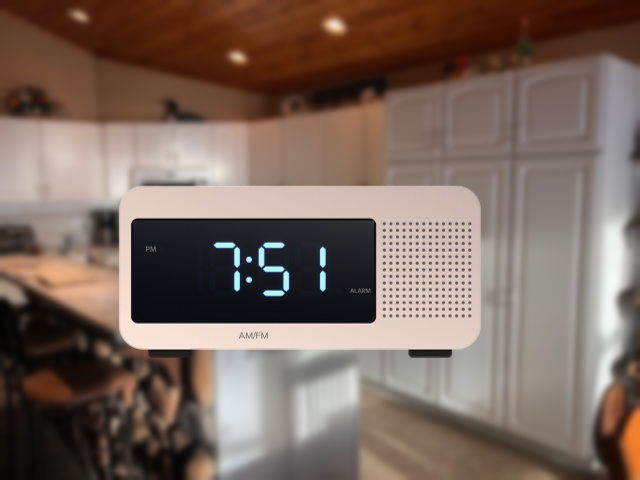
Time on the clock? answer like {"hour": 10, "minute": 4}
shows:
{"hour": 7, "minute": 51}
